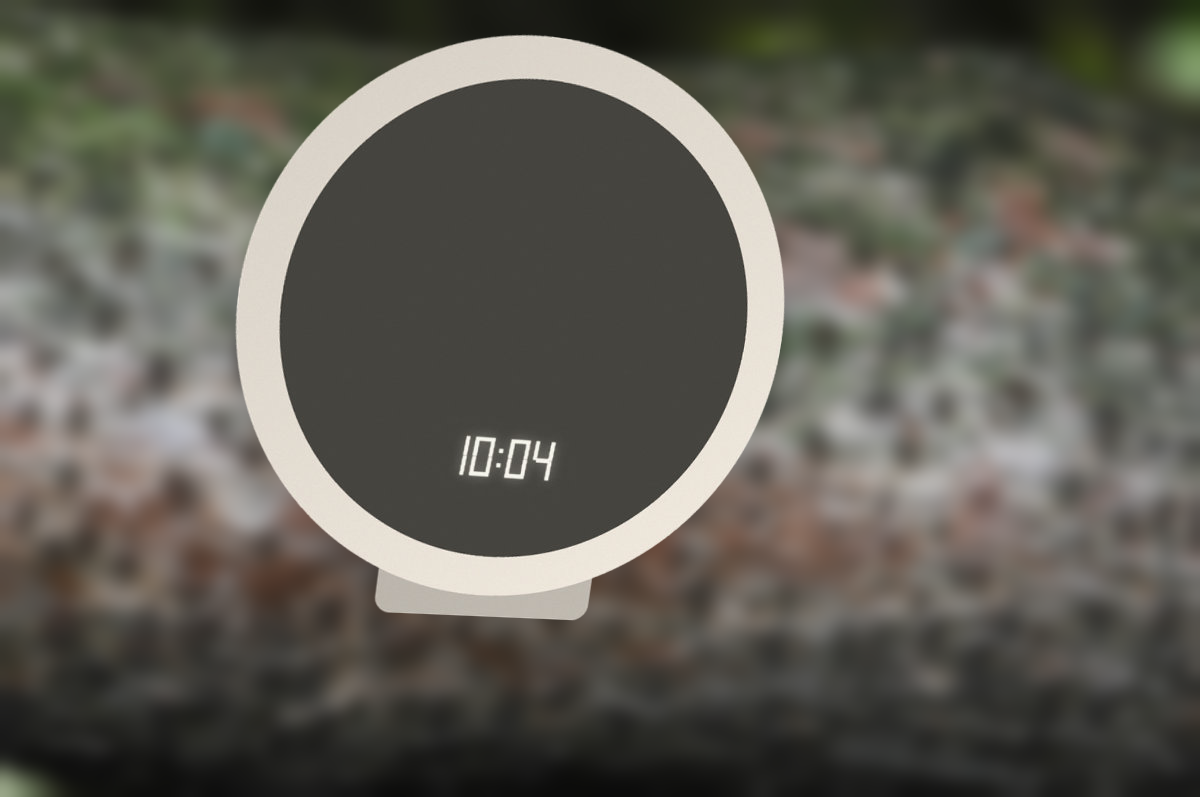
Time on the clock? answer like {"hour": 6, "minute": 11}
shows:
{"hour": 10, "minute": 4}
